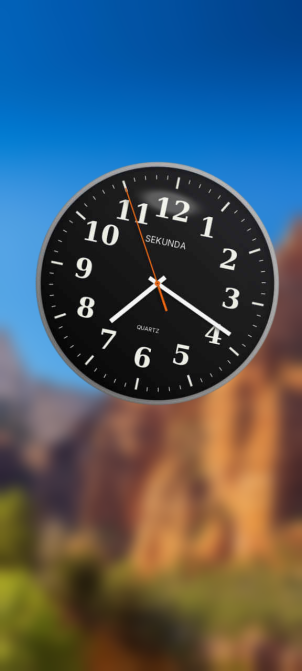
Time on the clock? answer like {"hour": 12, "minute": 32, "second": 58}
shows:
{"hour": 7, "minute": 18, "second": 55}
